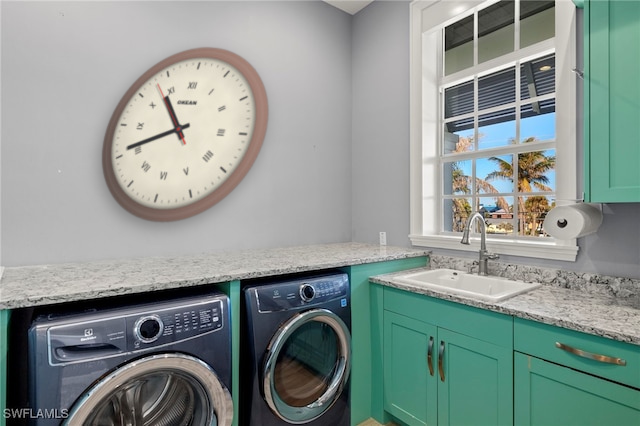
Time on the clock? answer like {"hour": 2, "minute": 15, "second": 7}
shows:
{"hour": 10, "minute": 40, "second": 53}
